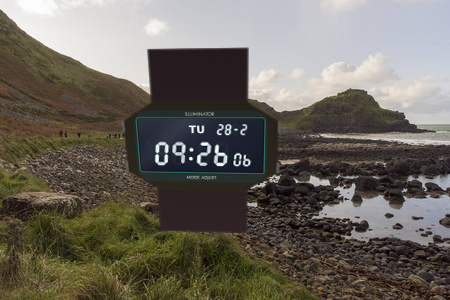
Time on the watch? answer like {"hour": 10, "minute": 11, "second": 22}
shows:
{"hour": 9, "minute": 26, "second": 6}
